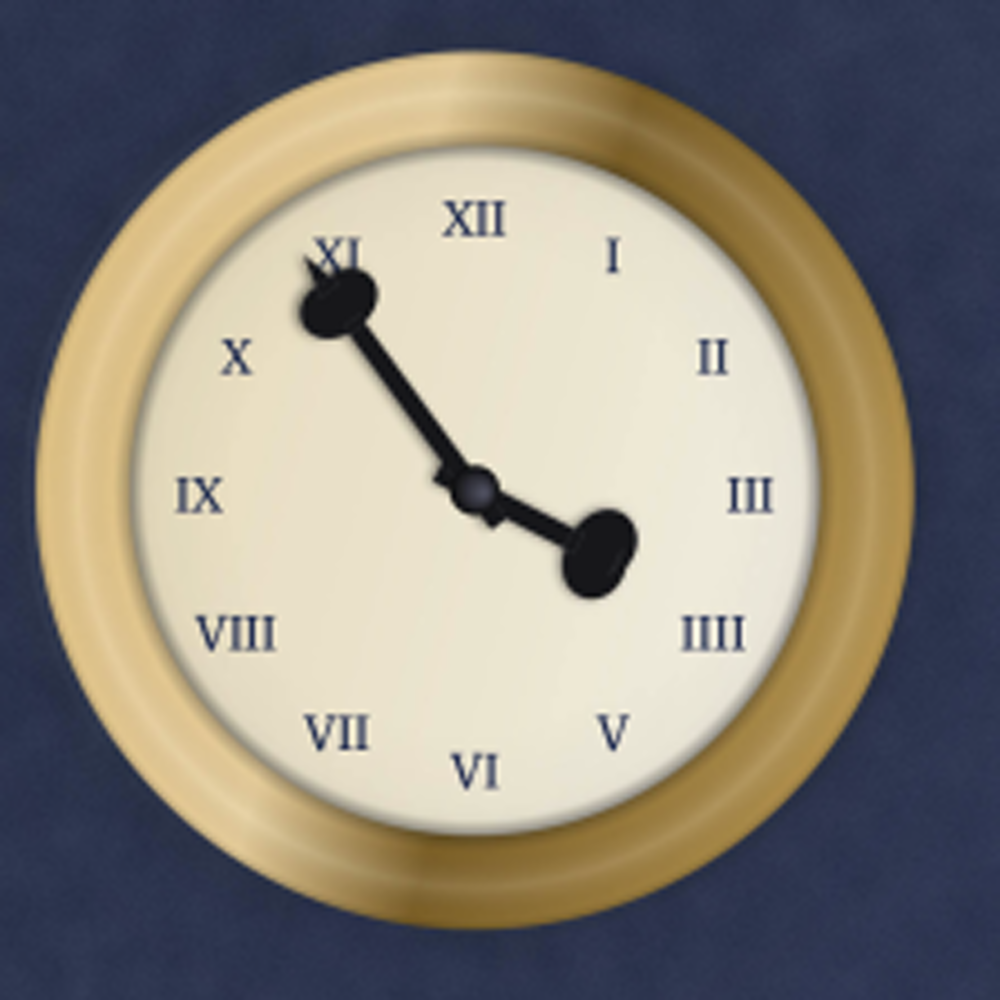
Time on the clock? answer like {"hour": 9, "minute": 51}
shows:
{"hour": 3, "minute": 54}
